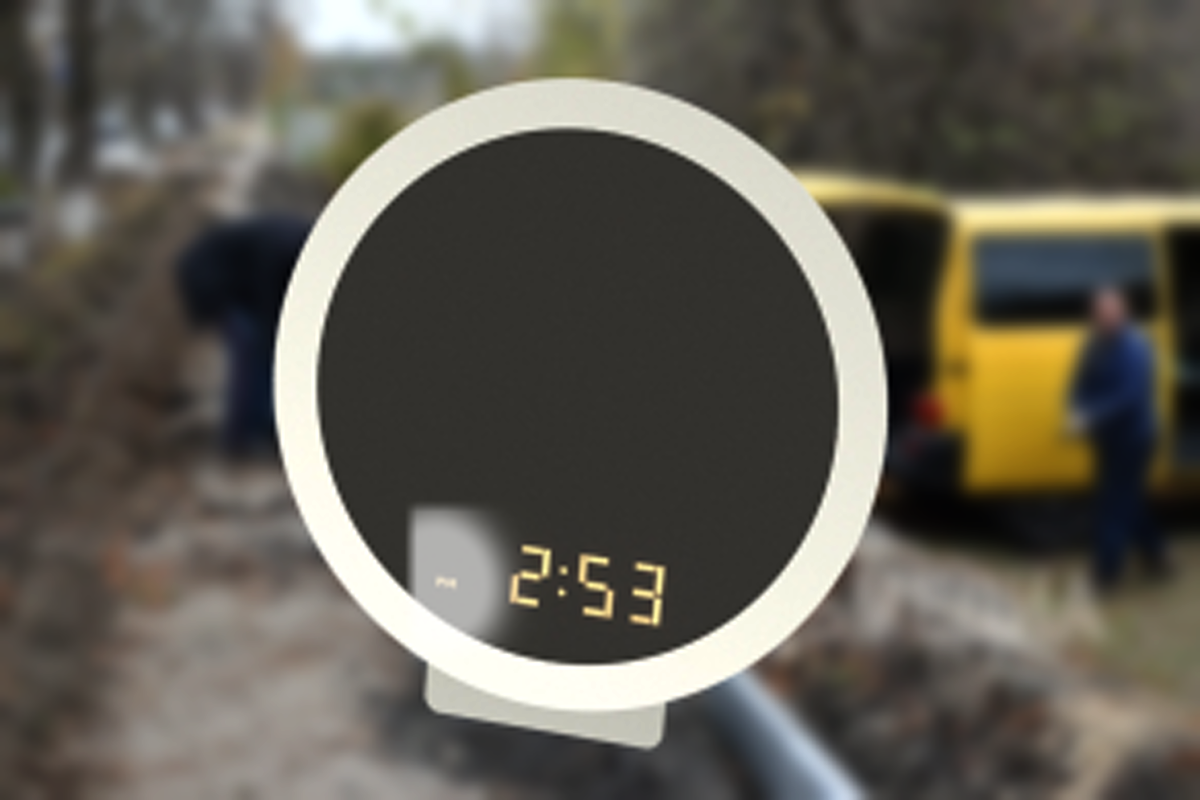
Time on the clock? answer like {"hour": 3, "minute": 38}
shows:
{"hour": 2, "minute": 53}
